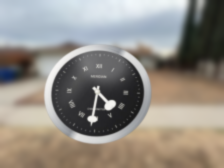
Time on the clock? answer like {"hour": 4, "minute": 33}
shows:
{"hour": 4, "minute": 31}
